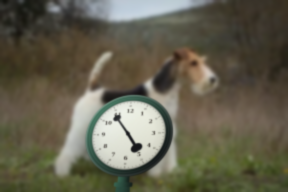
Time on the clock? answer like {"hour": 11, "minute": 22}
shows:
{"hour": 4, "minute": 54}
